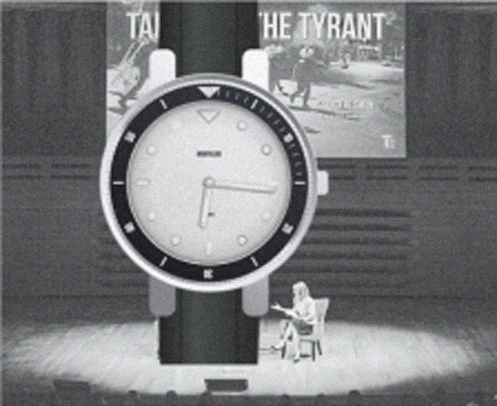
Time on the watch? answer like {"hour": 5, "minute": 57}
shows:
{"hour": 6, "minute": 16}
